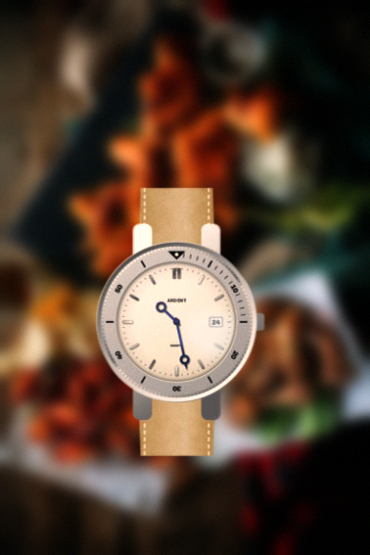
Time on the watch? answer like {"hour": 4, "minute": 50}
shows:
{"hour": 10, "minute": 28}
